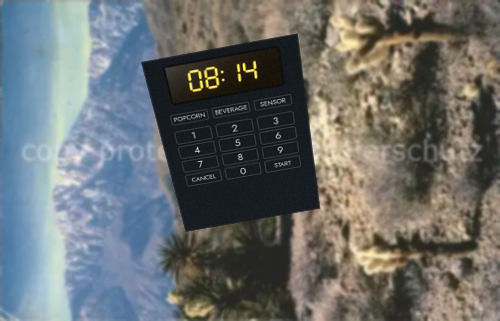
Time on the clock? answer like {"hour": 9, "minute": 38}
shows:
{"hour": 8, "minute": 14}
